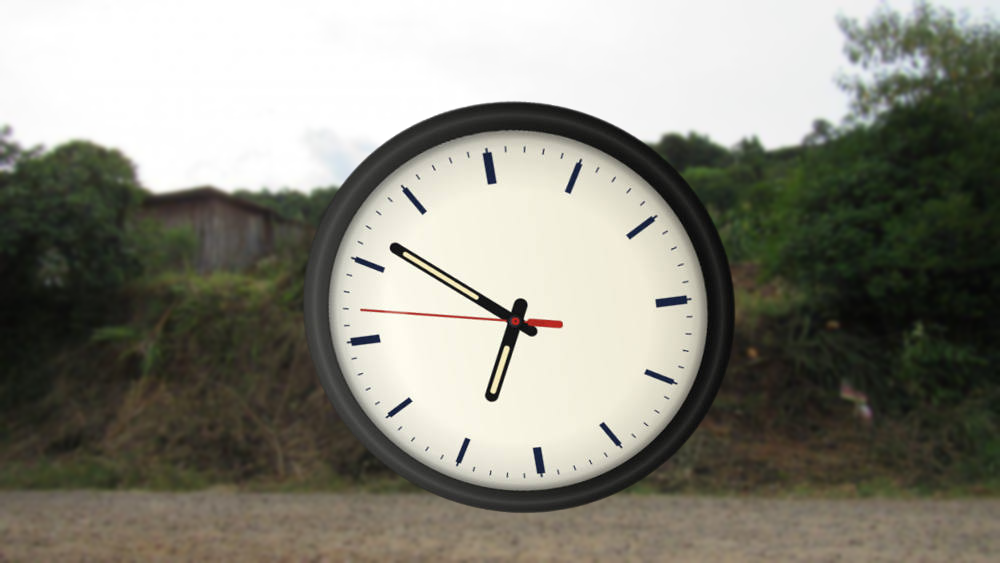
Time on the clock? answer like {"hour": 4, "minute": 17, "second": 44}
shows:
{"hour": 6, "minute": 51, "second": 47}
